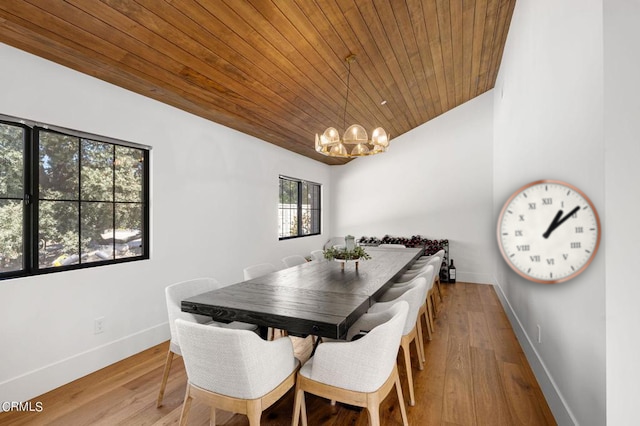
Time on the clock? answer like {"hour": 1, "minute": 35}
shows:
{"hour": 1, "minute": 9}
